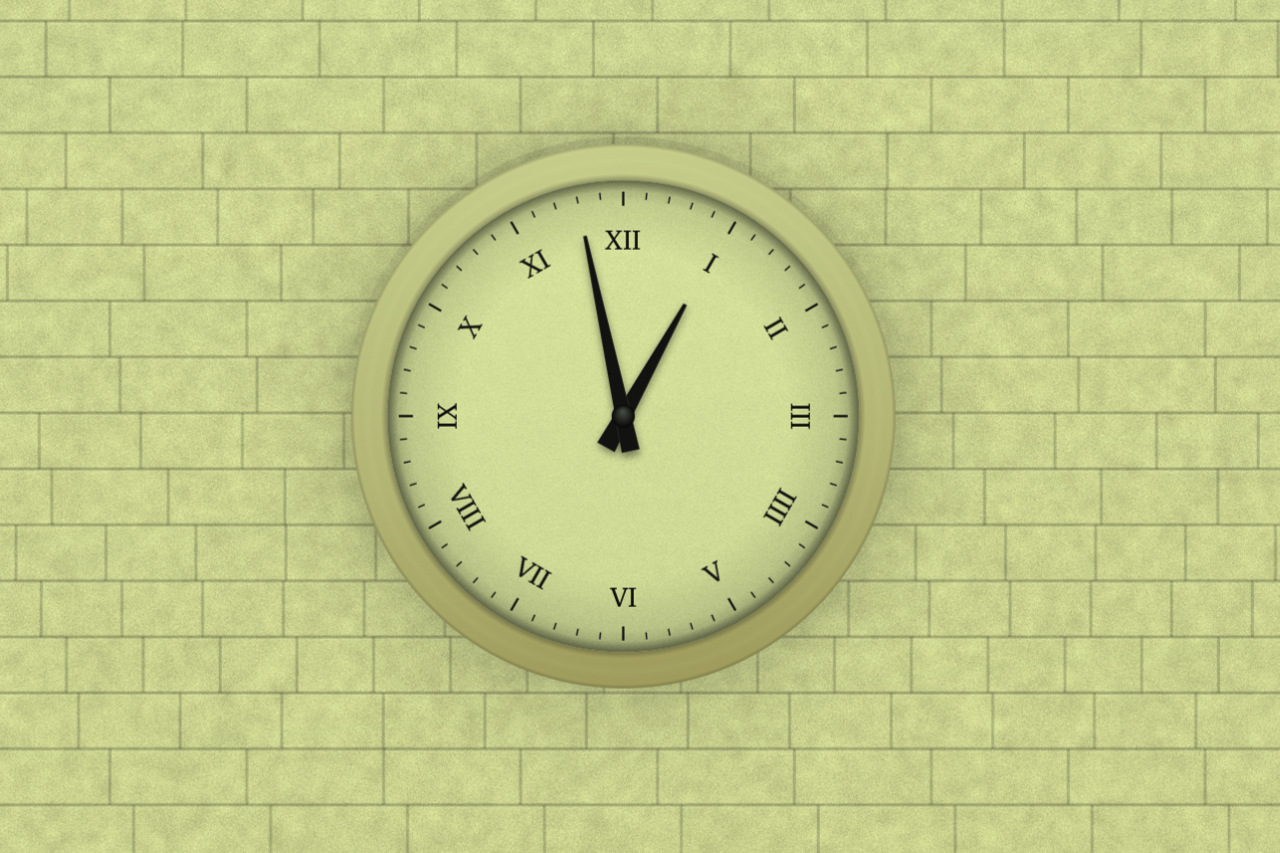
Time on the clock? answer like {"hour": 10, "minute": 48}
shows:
{"hour": 12, "minute": 58}
